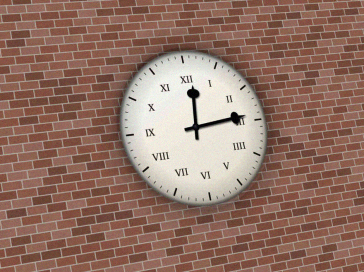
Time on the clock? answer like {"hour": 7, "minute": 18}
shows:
{"hour": 12, "minute": 14}
